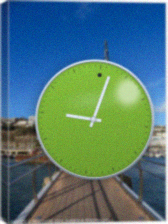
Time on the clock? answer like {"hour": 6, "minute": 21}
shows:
{"hour": 9, "minute": 2}
